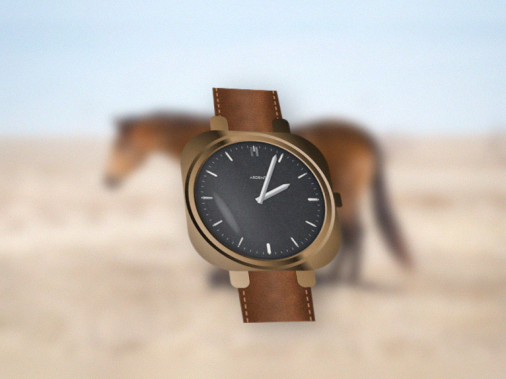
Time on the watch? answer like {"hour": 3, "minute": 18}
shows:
{"hour": 2, "minute": 4}
